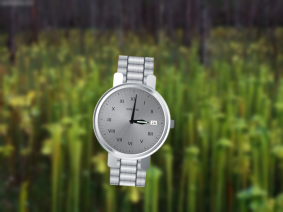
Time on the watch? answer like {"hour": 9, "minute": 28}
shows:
{"hour": 3, "minute": 1}
